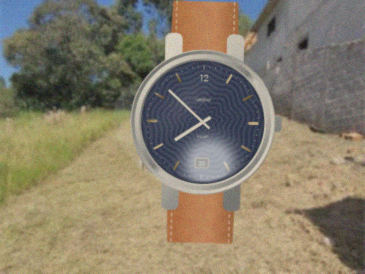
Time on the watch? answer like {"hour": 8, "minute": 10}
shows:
{"hour": 7, "minute": 52}
